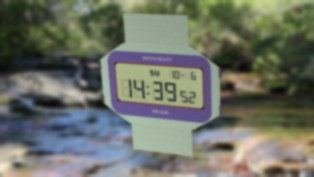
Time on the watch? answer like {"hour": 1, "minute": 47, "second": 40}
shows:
{"hour": 14, "minute": 39, "second": 52}
